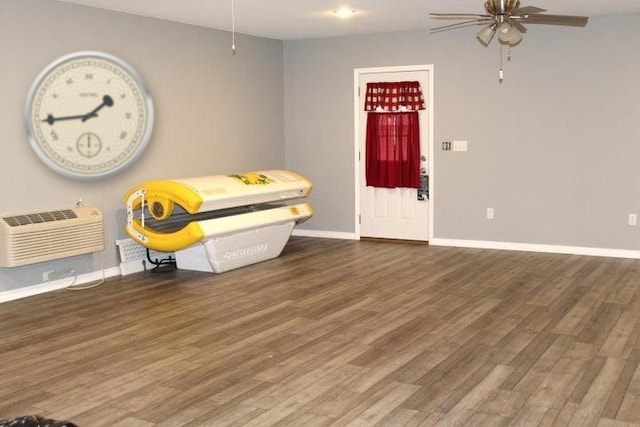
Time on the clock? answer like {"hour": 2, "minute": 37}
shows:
{"hour": 1, "minute": 44}
